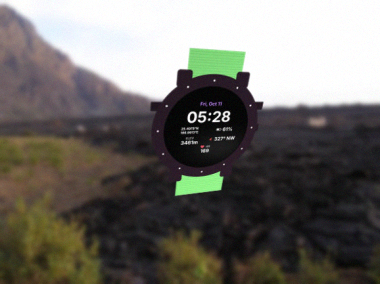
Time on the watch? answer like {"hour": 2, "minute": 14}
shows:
{"hour": 5, "minute": 28}
